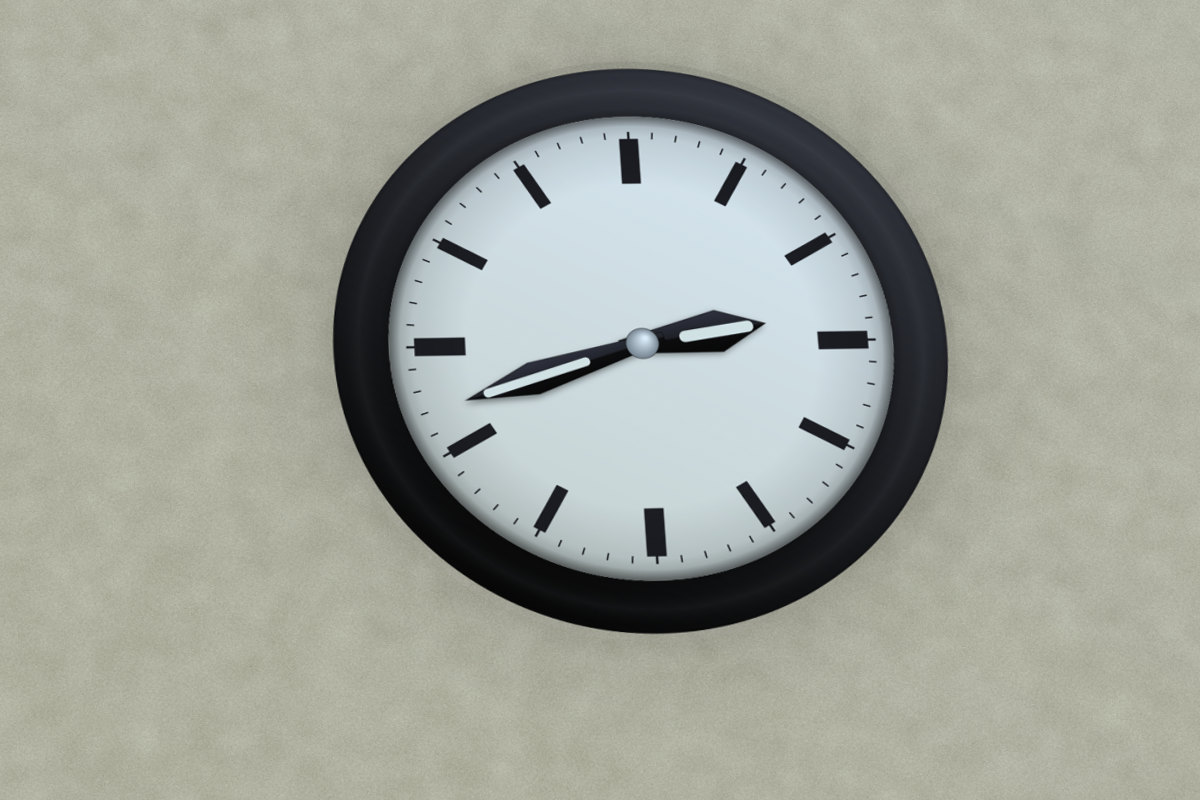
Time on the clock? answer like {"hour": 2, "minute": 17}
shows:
{"hour": 2, "minute": 42}
